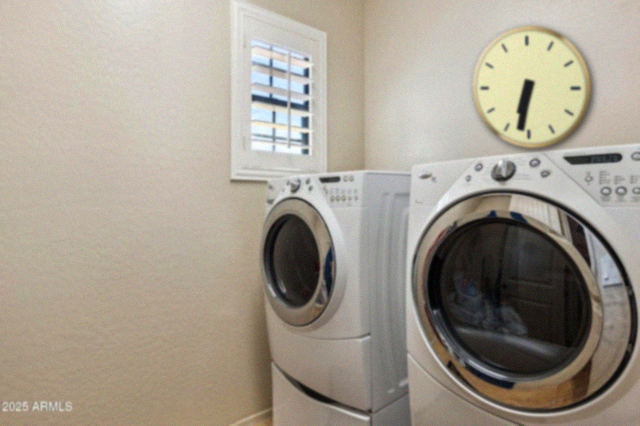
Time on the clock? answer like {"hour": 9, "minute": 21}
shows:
{"hour": 6, "minute": 32}
